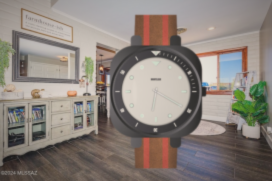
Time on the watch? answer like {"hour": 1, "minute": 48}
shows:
{"hour": 6, "minute": 20}
